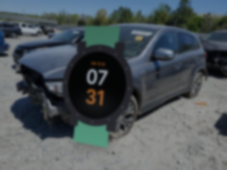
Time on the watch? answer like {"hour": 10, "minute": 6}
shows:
{"hour": 7, "minute": 31}
